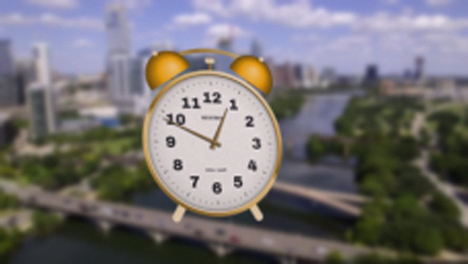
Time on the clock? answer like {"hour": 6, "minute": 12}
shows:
{"hour": 12, "minute": 49}
